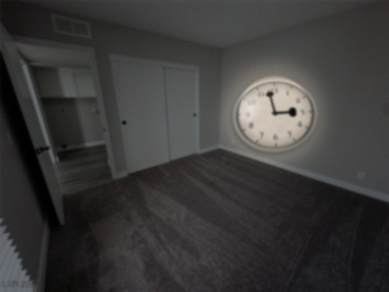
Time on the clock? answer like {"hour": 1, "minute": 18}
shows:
{"hour": 2, "minute": 58}
